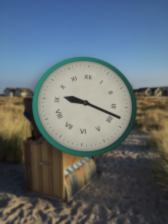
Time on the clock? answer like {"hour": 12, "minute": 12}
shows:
{"hour": 9, "minute": 18}
